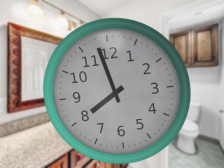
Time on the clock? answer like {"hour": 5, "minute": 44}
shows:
{"hour": 7, "minute": 58}
